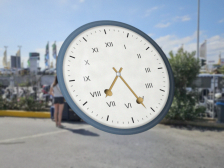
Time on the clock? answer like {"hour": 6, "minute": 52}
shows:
{"hour": 7, "minute": 26}
